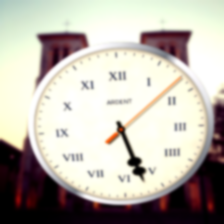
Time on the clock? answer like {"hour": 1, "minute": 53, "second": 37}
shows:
{"hour": 5, "minute": 27, "second": 8}
